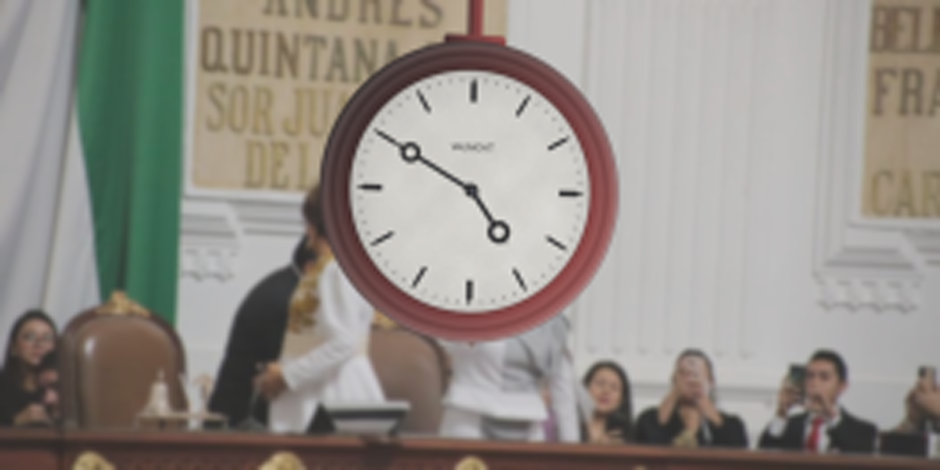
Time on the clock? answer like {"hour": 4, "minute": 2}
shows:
{"hour": 4, "minute": 50}
